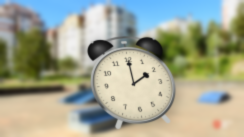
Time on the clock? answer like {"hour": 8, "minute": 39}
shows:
{"hour": 2, "minute": 0}
